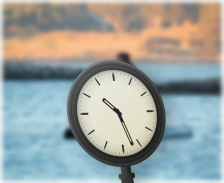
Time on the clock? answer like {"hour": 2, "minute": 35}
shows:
{"hour": 10, "minute": 27}
